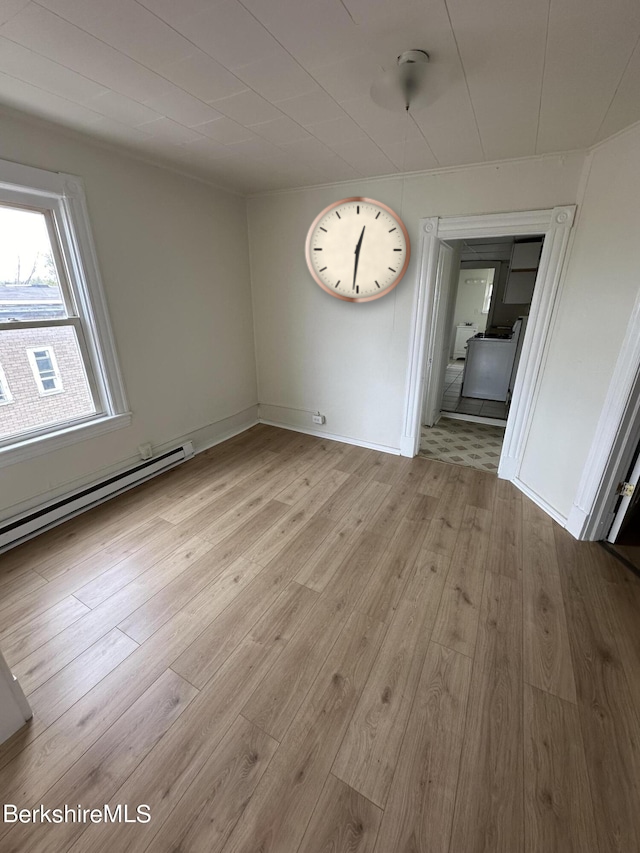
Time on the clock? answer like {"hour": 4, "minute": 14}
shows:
{"hour": 12, "minute": 31}
